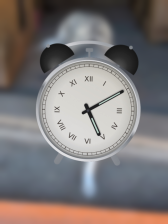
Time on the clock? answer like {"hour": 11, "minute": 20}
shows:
{"hour": 5, "minute": 10}
